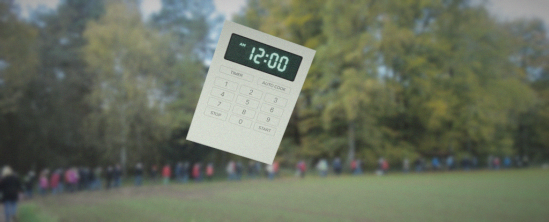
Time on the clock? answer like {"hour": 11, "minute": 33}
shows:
{"hour": 12, "minute": 0}
